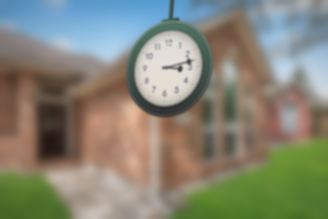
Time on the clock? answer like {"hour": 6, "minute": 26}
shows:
{"hour": 3, "minute": 13}
